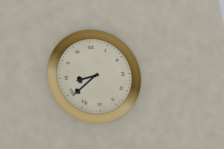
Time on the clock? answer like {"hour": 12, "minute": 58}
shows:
{"hour": 8, "minute": 39}
